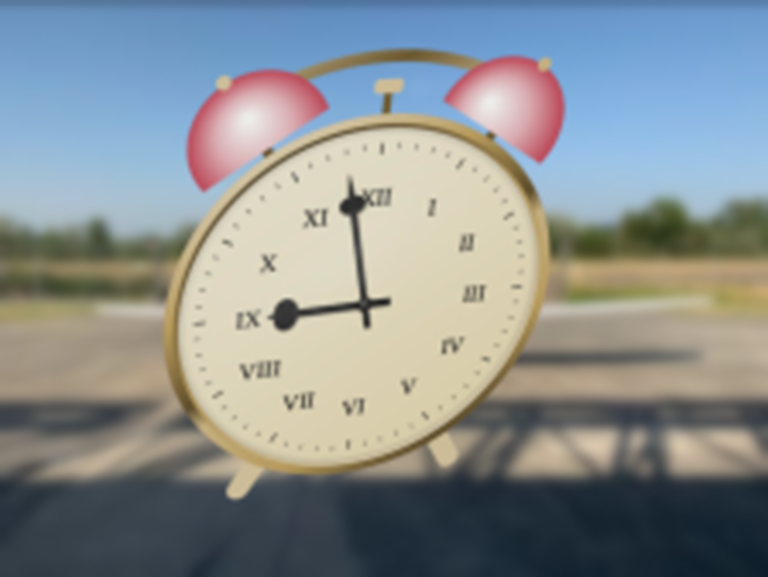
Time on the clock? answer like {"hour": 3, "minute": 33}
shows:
{"hour": 8, "minute": 58}
